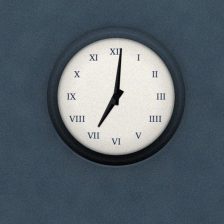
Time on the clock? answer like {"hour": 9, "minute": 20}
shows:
{"hour": 7, "minute": 1}
